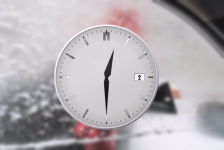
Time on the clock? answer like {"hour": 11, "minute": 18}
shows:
{"hour": 12, "minute": 30}
